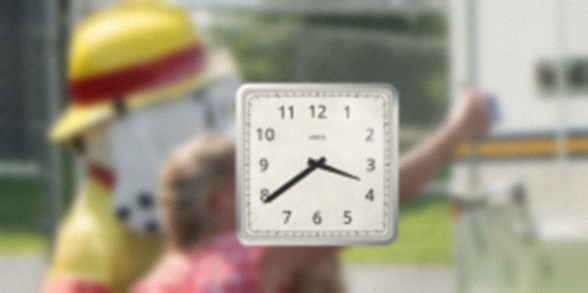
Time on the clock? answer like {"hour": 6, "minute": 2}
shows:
{"hour": 3, "minute": 39}
